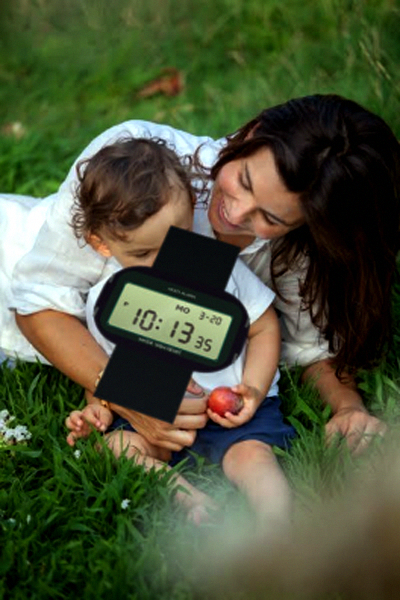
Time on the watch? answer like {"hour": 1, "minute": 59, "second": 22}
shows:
{"hour": 10, "minute": 13, "second": 35}
